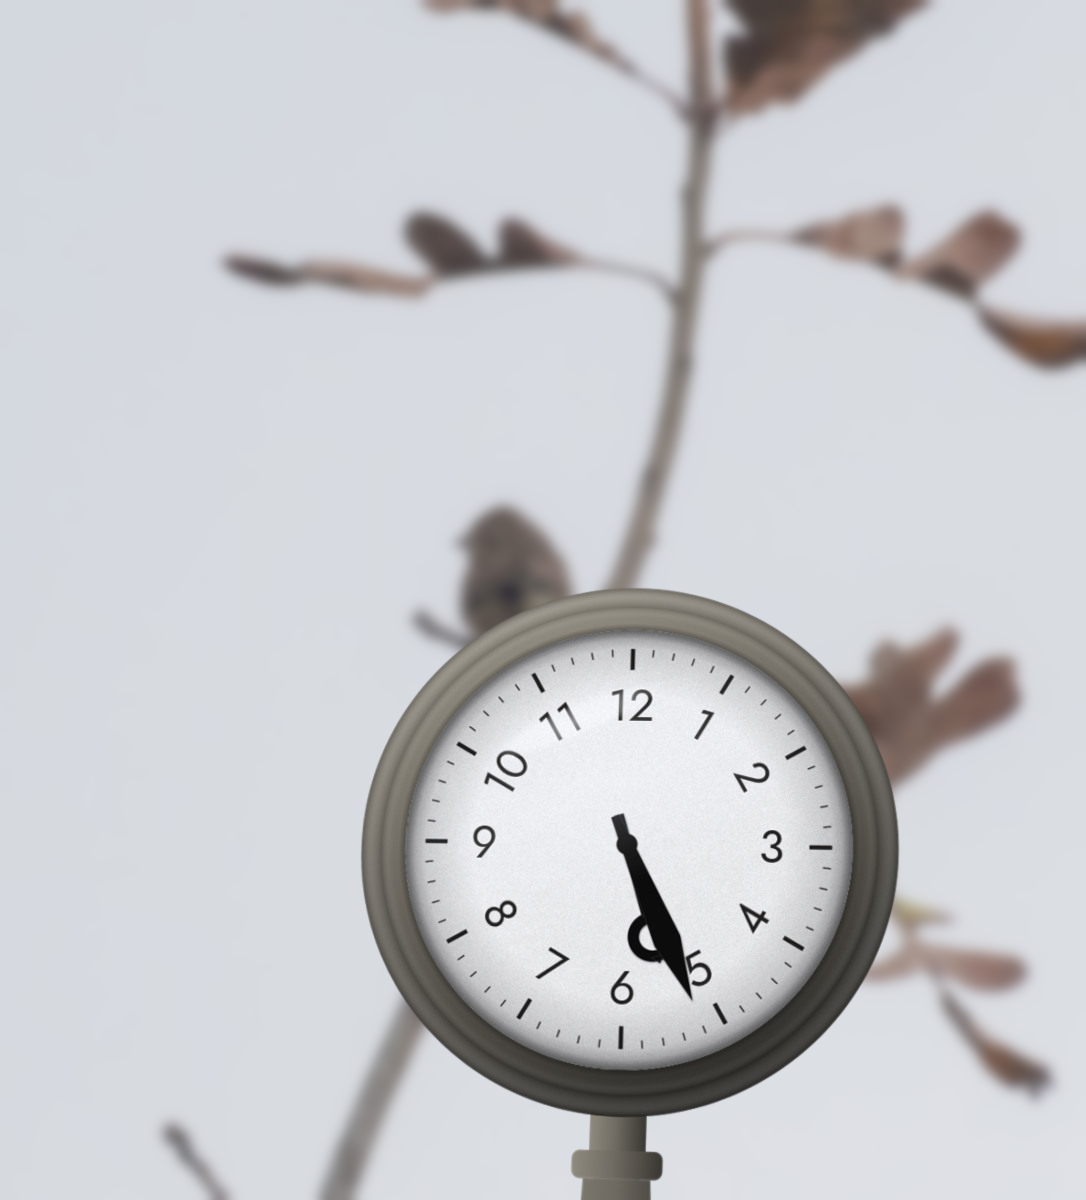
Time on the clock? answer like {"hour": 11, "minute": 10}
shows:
{"hour": 5, "minute": 26}
